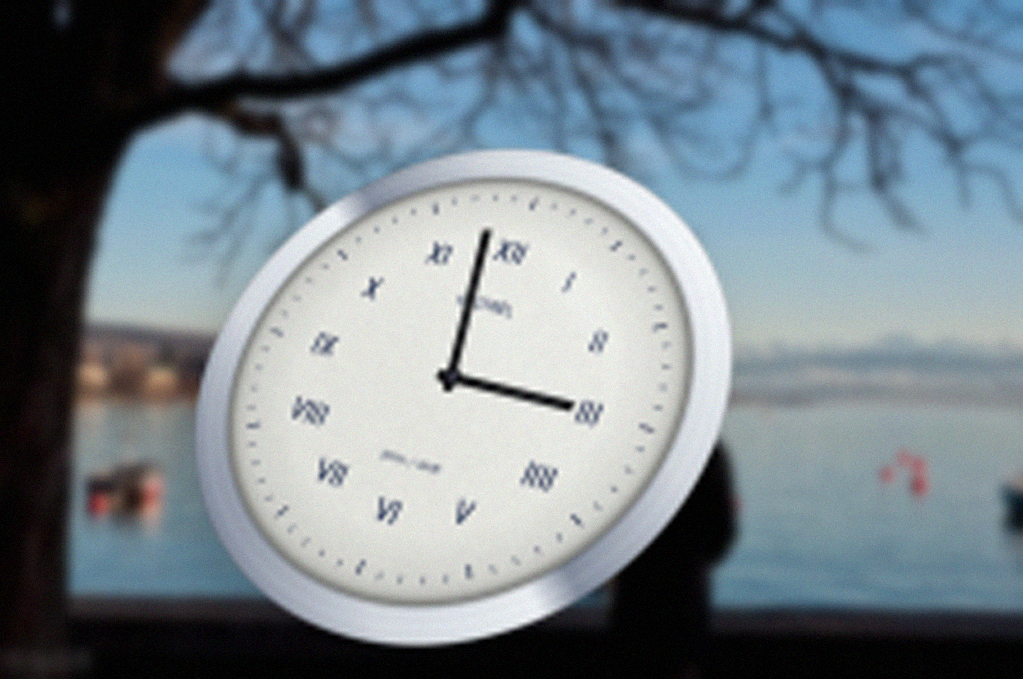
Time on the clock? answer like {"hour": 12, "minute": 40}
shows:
{"hour": 2, "minute": 58}
